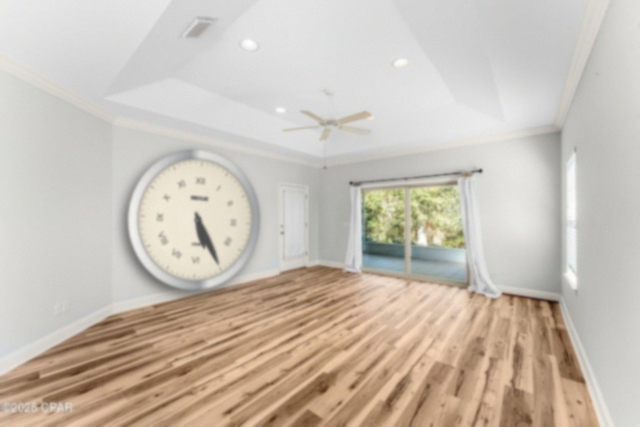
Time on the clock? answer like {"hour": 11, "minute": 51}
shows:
{"hour": 5, "minute": 25}
